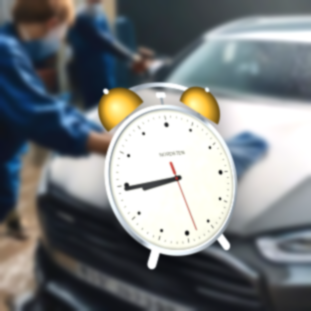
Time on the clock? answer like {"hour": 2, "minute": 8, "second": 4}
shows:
{"hour": 8, "minute": 44, "second": 28}
